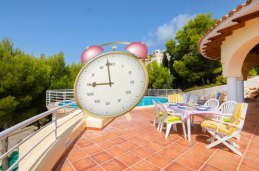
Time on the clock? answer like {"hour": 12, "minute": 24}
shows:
{"hour": 8, "minute": 58}
